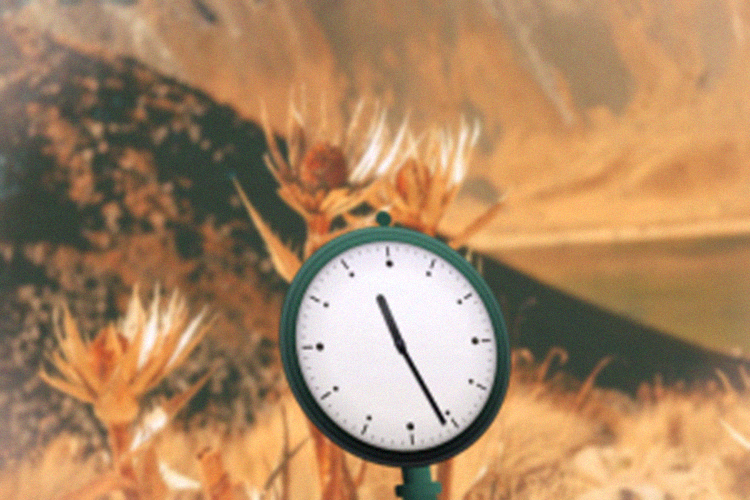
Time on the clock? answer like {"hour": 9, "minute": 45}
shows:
{"hour": 11, "minute": 26}
